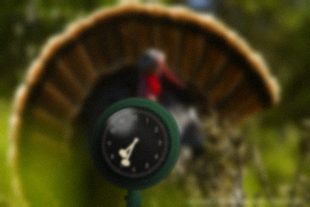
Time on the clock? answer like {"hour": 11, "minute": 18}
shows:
{"hour": 7, "minute": 34}
